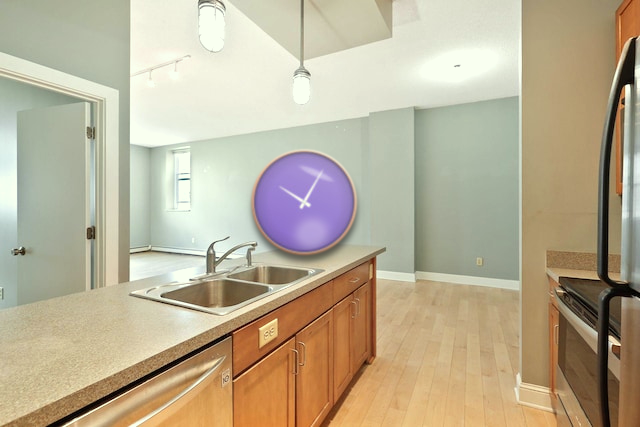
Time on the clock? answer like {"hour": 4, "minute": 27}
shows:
{"hour": 10, "minute": 5}
